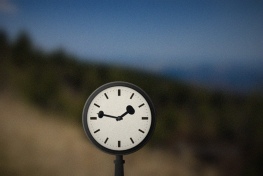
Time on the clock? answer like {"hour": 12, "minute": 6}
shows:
{"hour": 1, "minute": 47}
